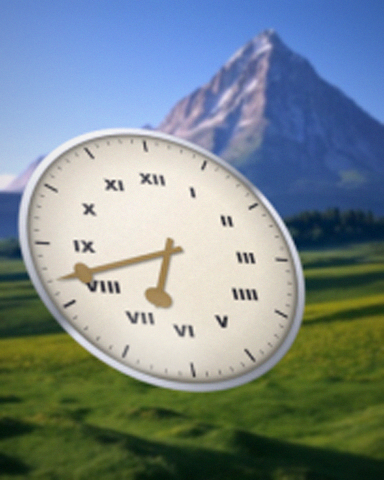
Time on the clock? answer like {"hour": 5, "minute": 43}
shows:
{"hour": 6, "minute": 42}
